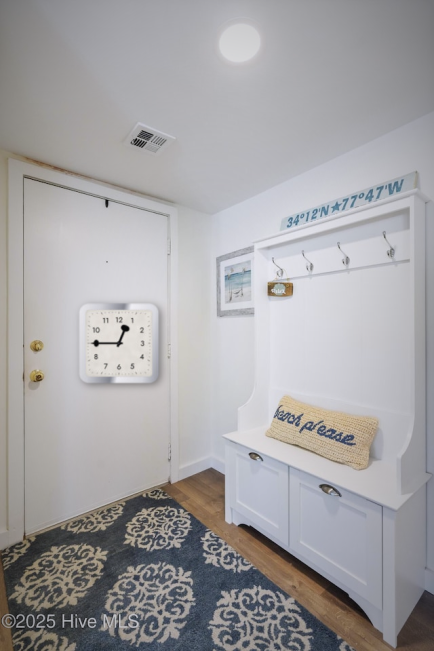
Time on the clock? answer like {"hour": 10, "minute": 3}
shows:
{"hour": 12, "minute": 45}
